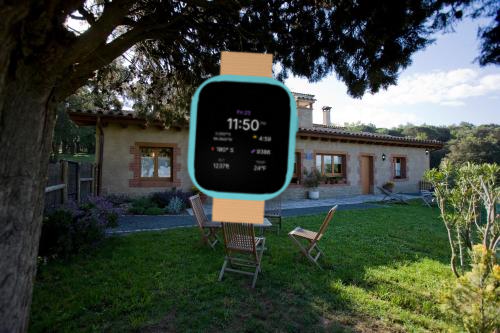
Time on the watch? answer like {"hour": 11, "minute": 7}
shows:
{"hour": 11, "minute": 50}
